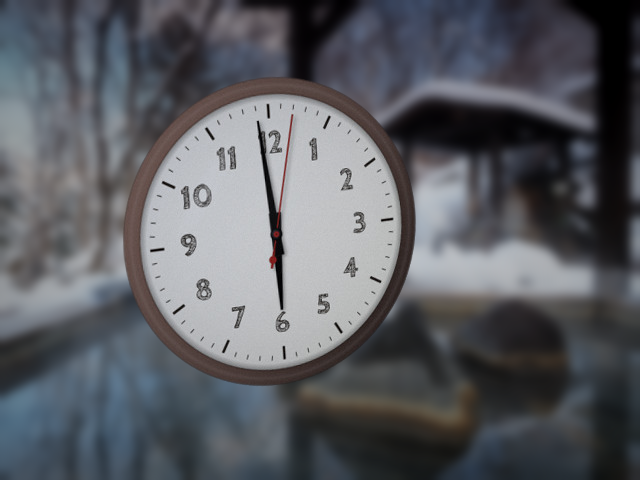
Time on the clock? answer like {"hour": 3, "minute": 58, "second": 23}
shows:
{"hour": 5, "minute": 59, "second": 2}
